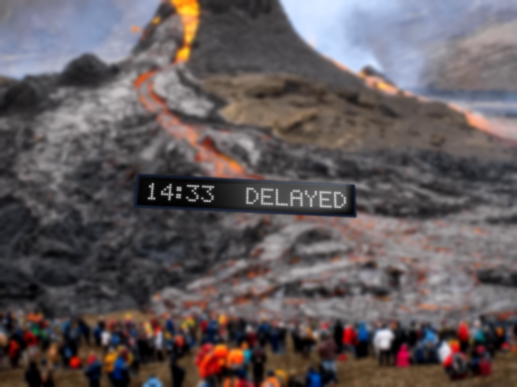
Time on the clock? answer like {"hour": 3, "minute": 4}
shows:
{"hour": 14, "minute": 33}
